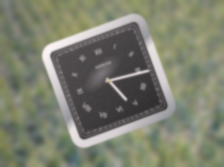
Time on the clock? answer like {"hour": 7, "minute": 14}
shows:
{"hour": 5, "minute": 16}
